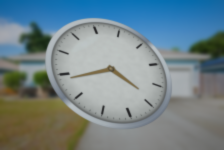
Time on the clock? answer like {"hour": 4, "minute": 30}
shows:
{"hour": 4, "minute": 44}
